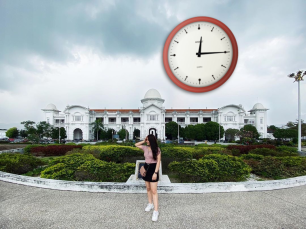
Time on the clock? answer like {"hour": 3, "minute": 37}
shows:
{"hour": 12, "minute": 15}
